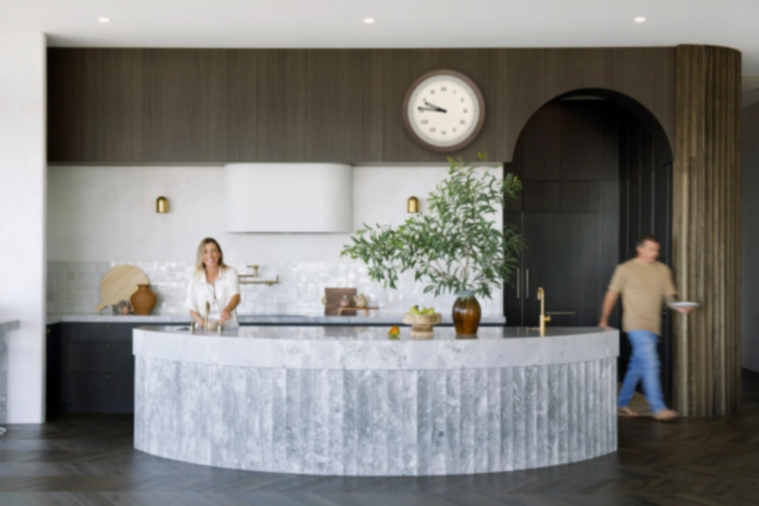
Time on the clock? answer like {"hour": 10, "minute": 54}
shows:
{"hour": 9, "minute": 46}
